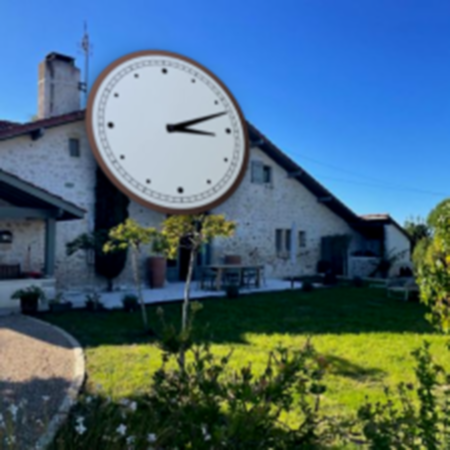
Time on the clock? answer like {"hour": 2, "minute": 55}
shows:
{"hour": 3, "minute": 12}
